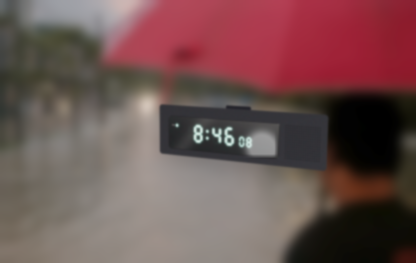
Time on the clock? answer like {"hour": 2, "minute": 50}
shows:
{"hour": 8, "minute": 46}
